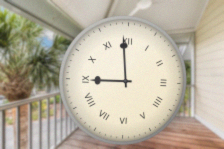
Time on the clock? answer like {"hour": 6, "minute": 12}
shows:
{"hour": 8, "minute": 59}
